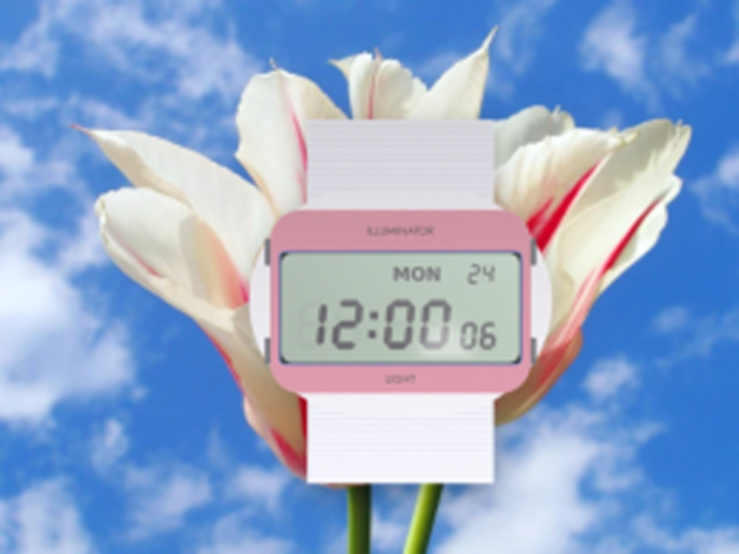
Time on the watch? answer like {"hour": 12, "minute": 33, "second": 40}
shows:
{"hour": 12, "minute": 0, "second": 6}
